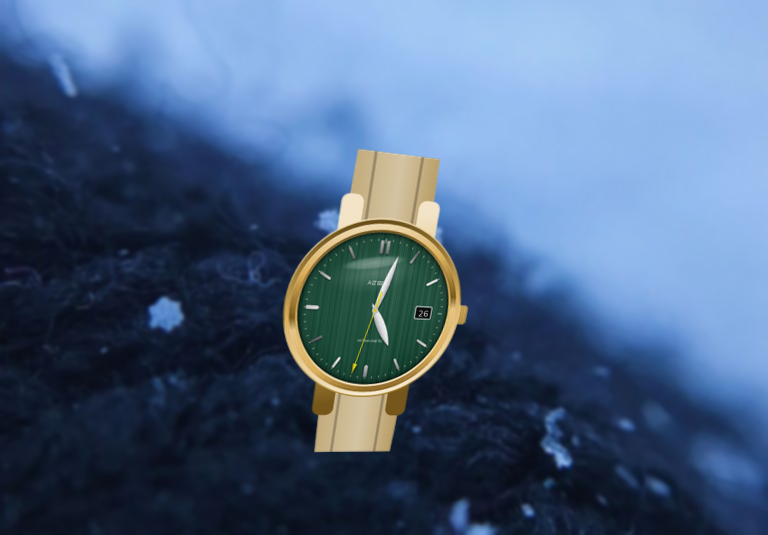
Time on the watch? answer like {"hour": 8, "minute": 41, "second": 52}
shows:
{"hour": 5, "minute": 2, "second": 32}
